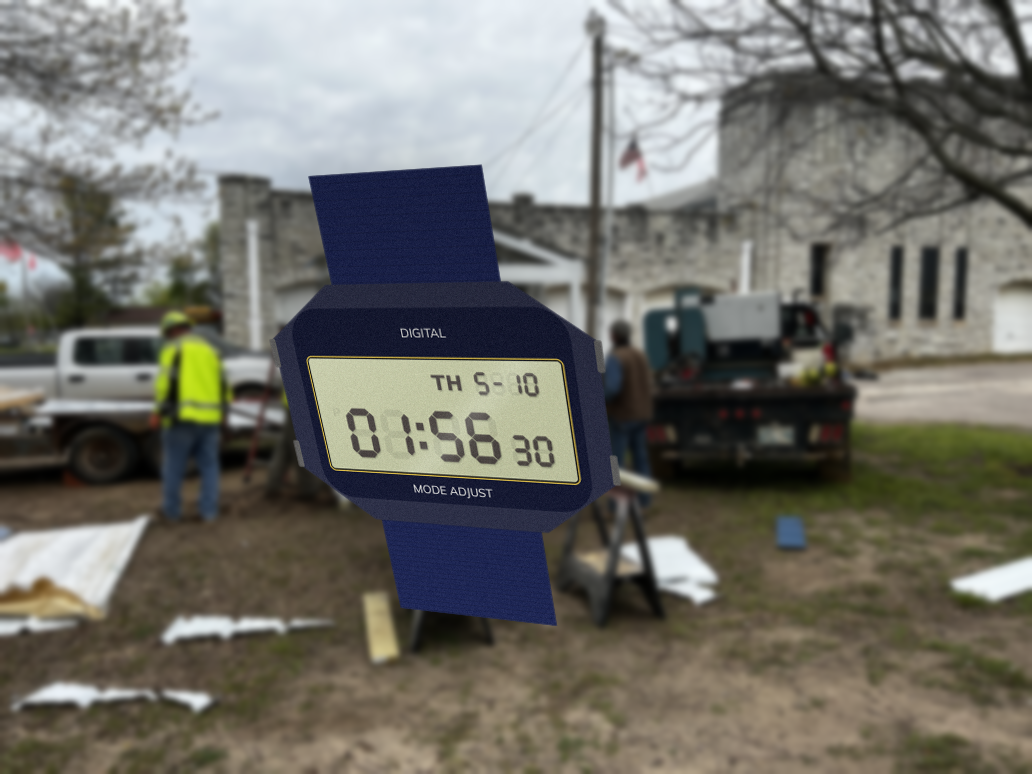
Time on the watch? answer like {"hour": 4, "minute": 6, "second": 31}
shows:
{"hour": 1, "minute": 56, "second": 30}
